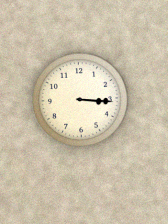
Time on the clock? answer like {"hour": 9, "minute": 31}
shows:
{"hour": 3, "minute": 16}
